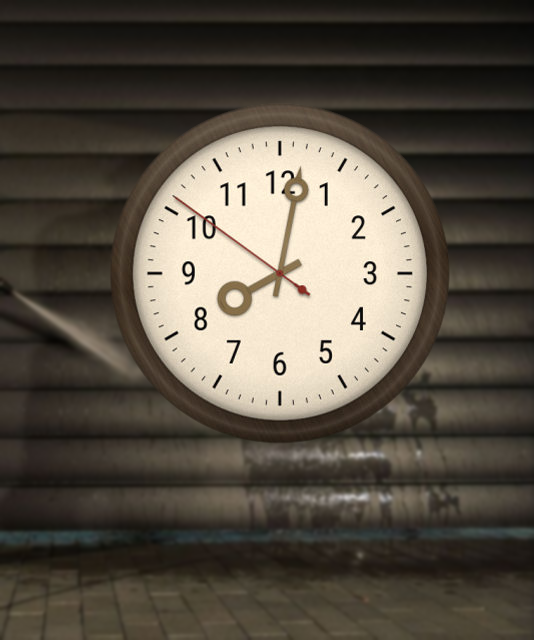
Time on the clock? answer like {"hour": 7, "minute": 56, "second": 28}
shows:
{"hour": 8, "minute": 1, "second": 51}
